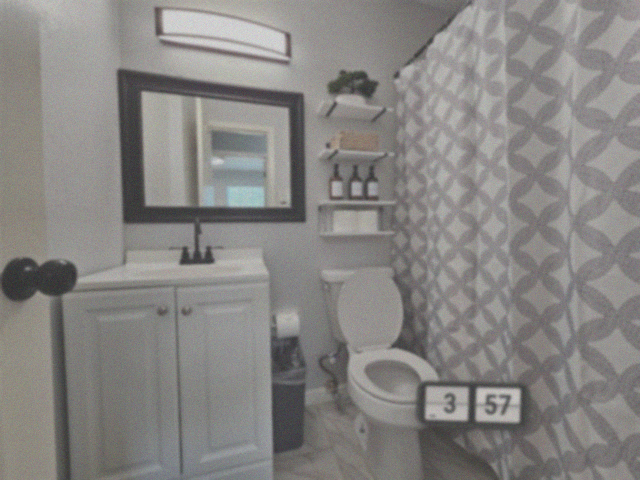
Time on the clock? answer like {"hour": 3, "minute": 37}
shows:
{"hour": 3, "minute": 57}
